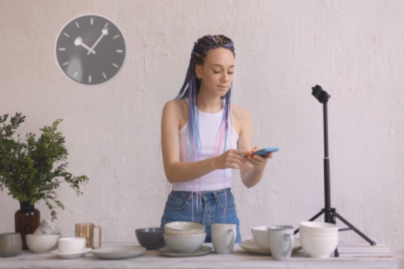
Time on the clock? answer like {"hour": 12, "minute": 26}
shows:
{"hour": 10, "minute": 6}
